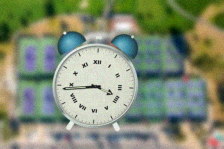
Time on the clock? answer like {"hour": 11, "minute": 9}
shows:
{"hour": 3, "minute": 44}
